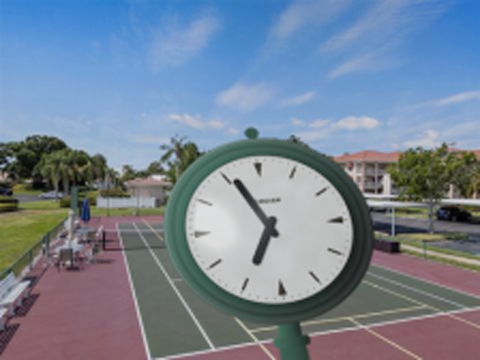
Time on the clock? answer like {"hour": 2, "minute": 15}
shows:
{"hour": 6, "minute": 56}
